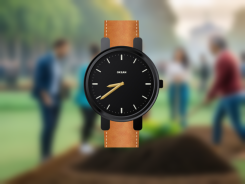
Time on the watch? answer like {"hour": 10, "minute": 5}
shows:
{"hour": 8, "minute": 39}
